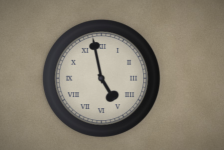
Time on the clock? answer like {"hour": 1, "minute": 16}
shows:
{"hour": 4, "minute": 58}
